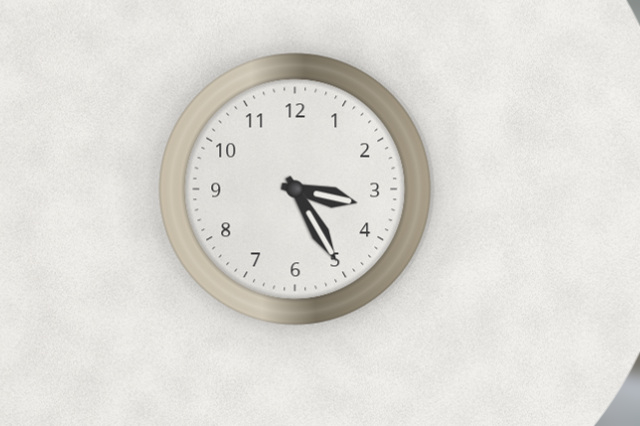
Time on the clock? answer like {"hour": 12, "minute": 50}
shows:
{"hour": 3, "minute": 25}
